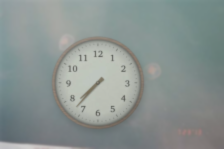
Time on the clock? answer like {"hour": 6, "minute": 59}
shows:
{"hour": 7, "minute": 37}
